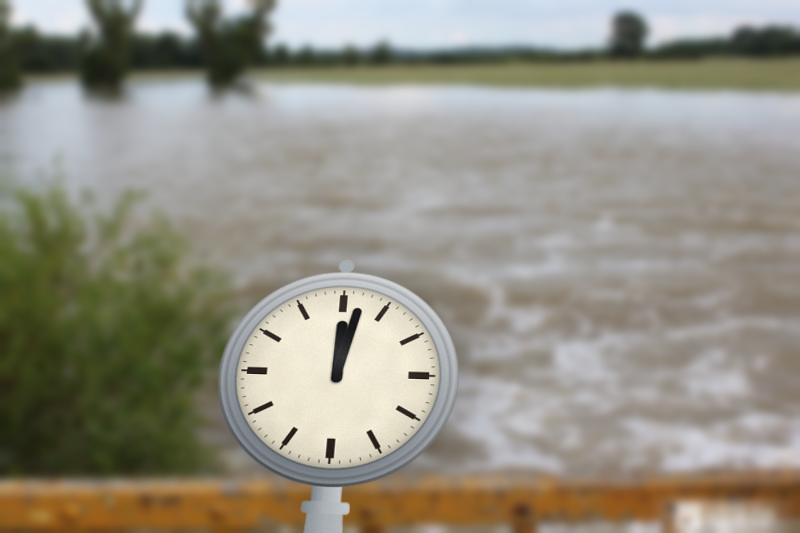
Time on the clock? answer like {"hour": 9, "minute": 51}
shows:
{"hour": 12, "minute": 2}
